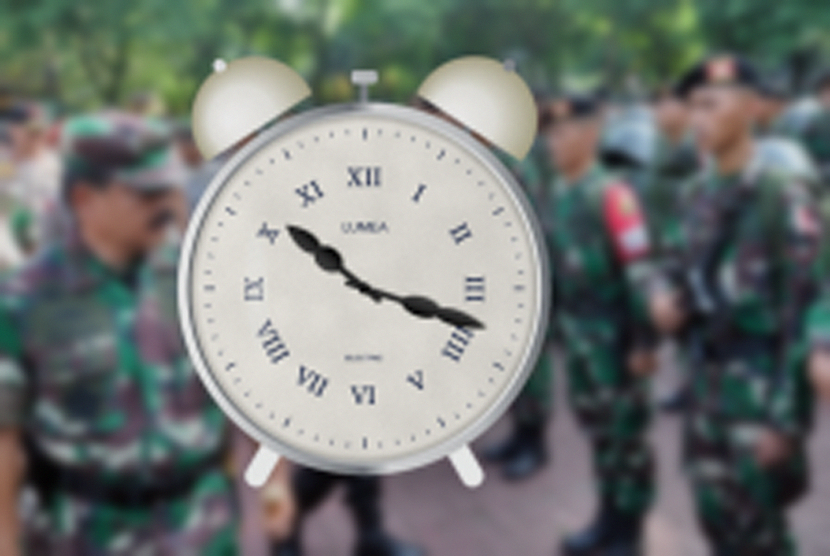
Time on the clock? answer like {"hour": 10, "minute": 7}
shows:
{"hour": 10, "minute": 18}
